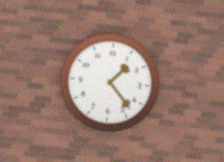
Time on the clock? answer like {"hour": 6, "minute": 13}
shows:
{"hour": 1, "minute": 23}
